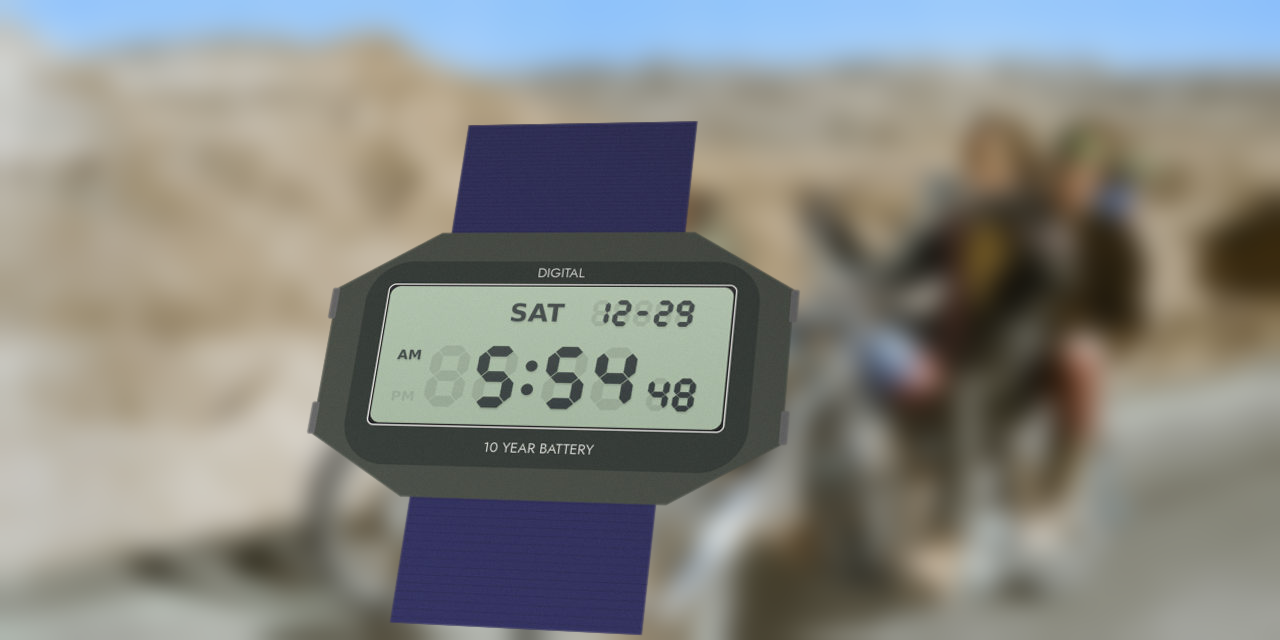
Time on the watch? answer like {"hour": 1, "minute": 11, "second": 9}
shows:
{"hour": 5, "minute": 54, "second": 48}
